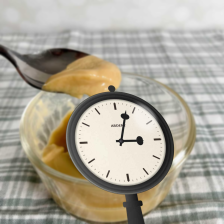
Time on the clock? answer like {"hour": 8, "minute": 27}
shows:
{"hour": 3, "minute": 3}
